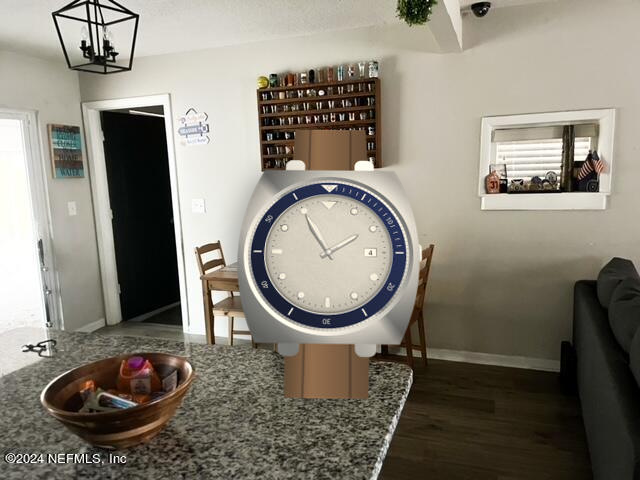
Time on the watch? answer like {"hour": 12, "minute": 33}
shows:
{"hour": 1, "minute": 55}
